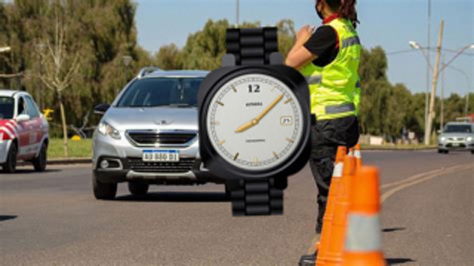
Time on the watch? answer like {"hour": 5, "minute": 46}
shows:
{"hour": 8, "minute": 8}
